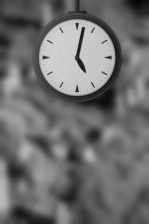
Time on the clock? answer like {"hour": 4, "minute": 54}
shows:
{"hour": 5, "minute": 2}
